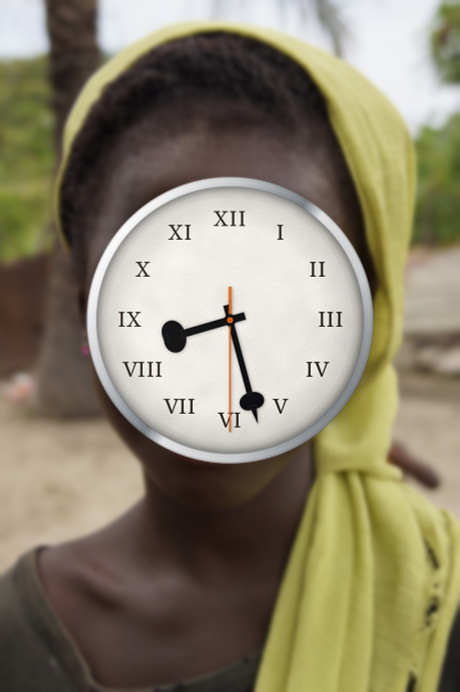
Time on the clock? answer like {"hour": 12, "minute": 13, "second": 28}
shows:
{"hour": 8, "minute": 27, "second": 30}
